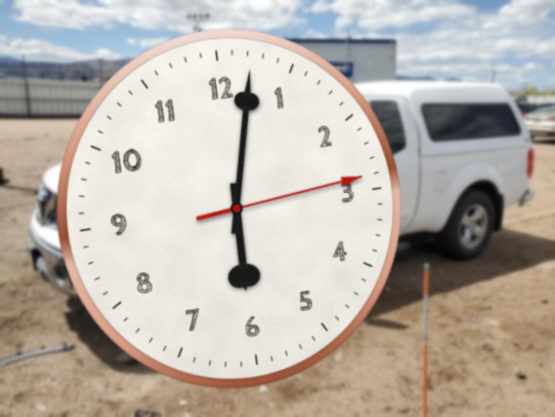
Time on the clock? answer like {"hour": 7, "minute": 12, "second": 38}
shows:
{"hour": 6, "minute": 2, "second": 14}
